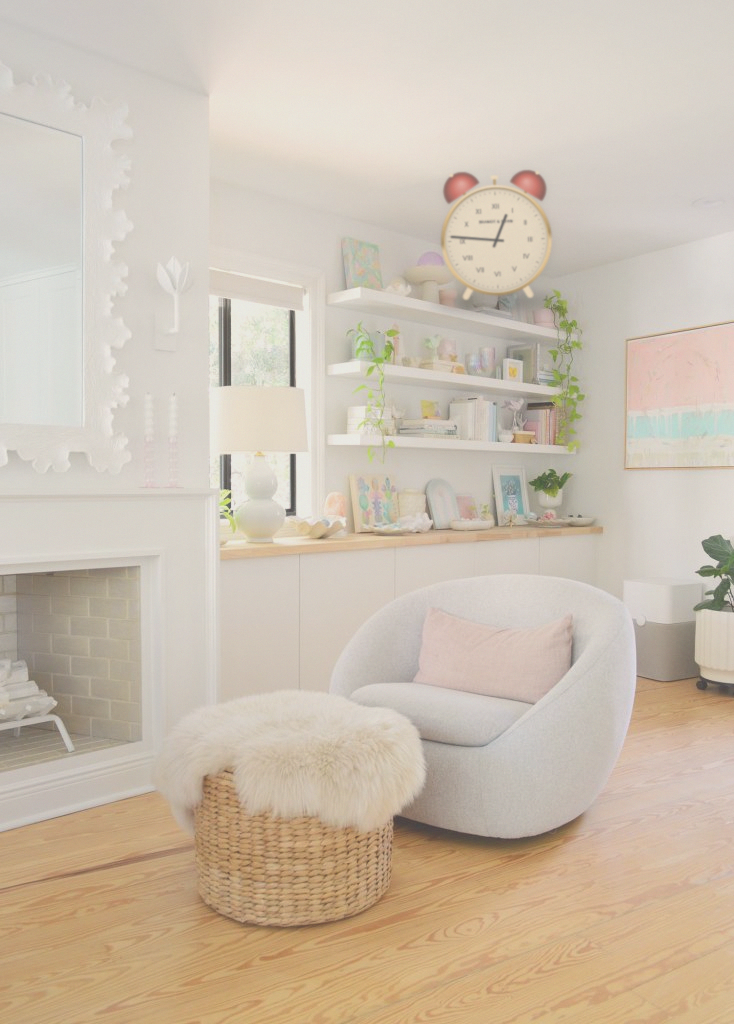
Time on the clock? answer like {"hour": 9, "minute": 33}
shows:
{"hour": 12, "minute": 46}
